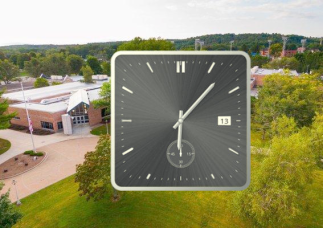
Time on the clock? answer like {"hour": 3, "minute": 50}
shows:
{"hour": 6, "minute": 7}
